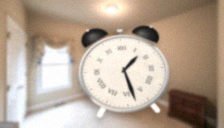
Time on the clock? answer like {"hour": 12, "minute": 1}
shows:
{"hour": 1, "minute": 28}
